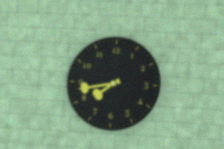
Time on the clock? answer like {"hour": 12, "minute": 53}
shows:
{"hour": 7, "minute": 43}
